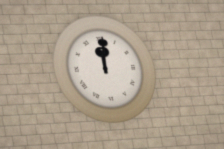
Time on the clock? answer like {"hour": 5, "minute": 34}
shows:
{"hour": 12, "minute": 1}
